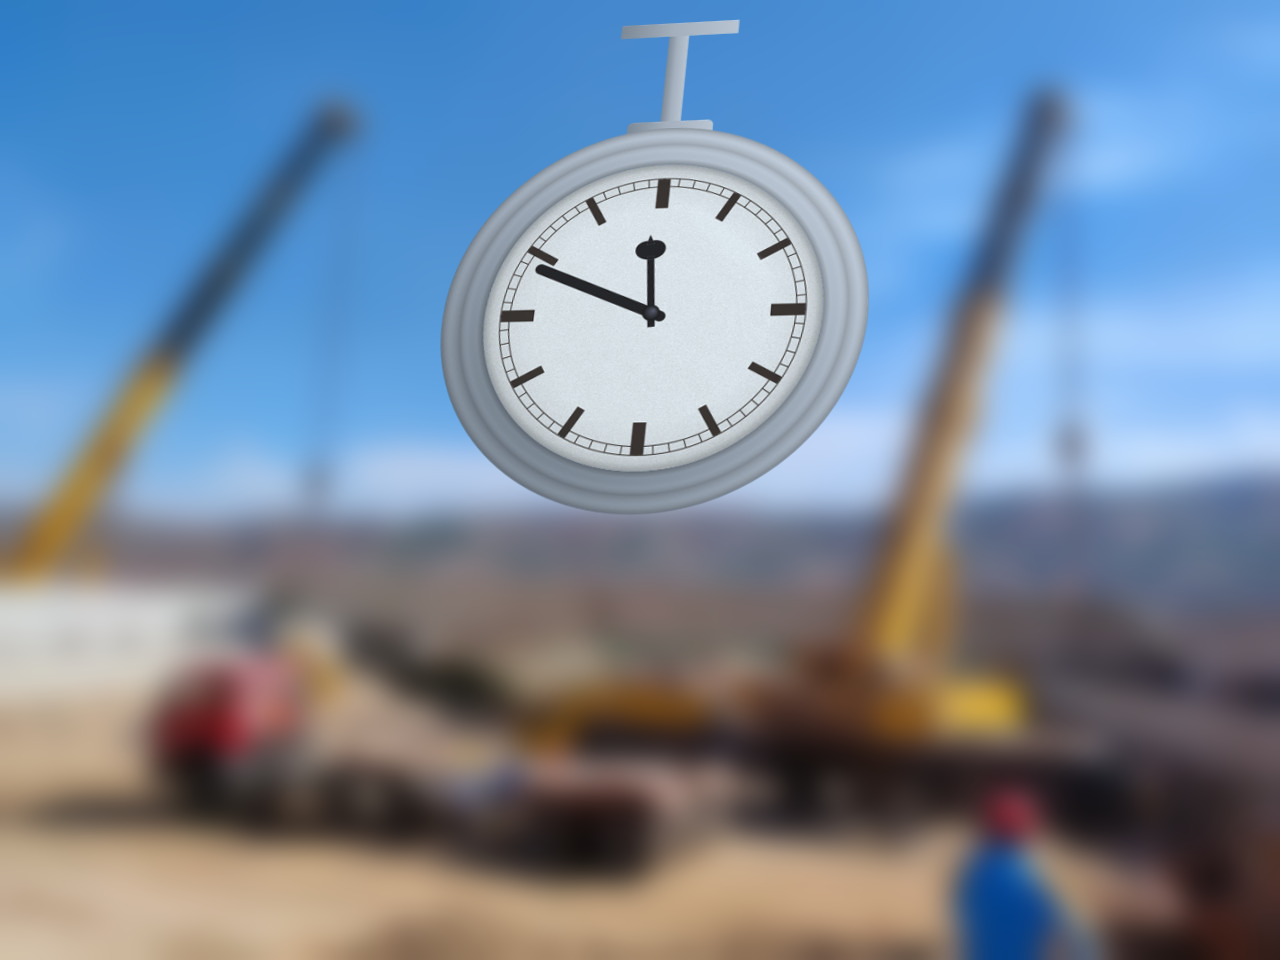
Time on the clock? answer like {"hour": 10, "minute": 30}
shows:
{"hour": 11, "minute": 49}
